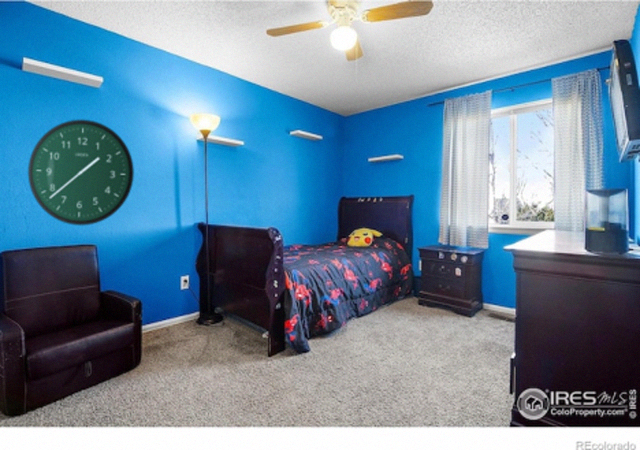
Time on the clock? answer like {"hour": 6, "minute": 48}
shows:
{"hour": 1, "minute": 38}
